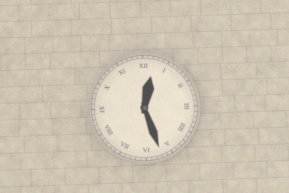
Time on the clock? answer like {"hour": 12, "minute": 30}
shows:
{"hour": 12, "minute": 27}
